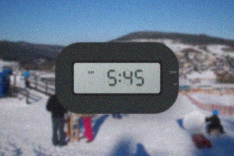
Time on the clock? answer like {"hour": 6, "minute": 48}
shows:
{"hour": 5, "minute": 45}
